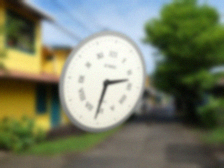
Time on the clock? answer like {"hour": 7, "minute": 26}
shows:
{"hour": 2, "minute": 31}
